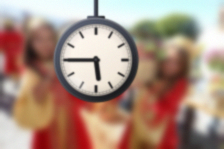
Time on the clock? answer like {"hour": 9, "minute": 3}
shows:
{"hour": 5, "minute": 45}
